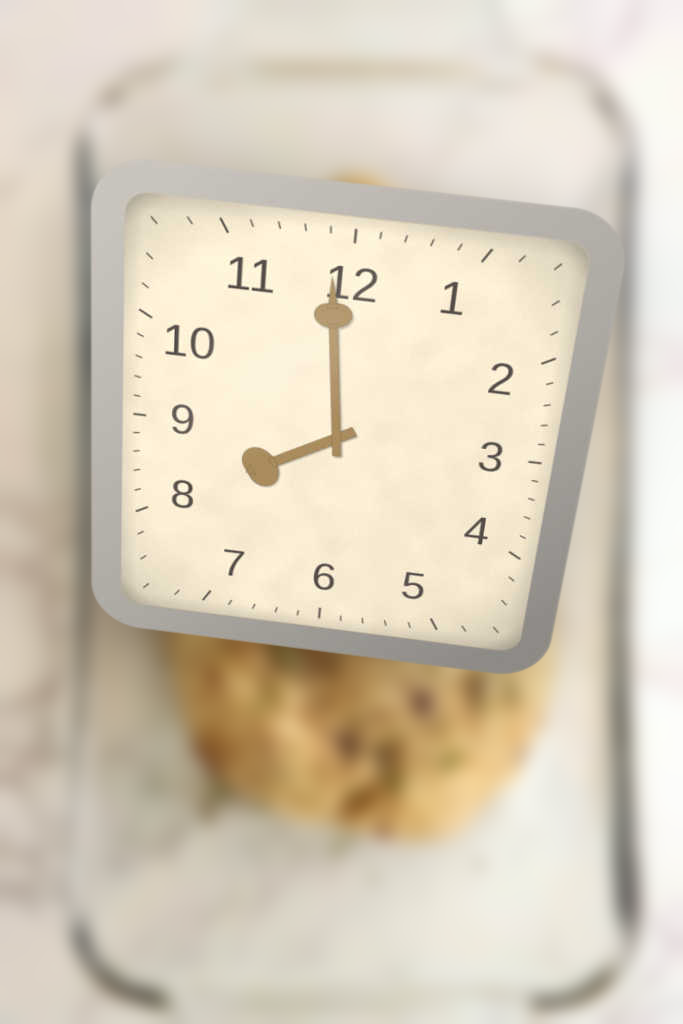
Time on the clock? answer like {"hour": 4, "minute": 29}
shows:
{"hour": 7, "minute": 59}
